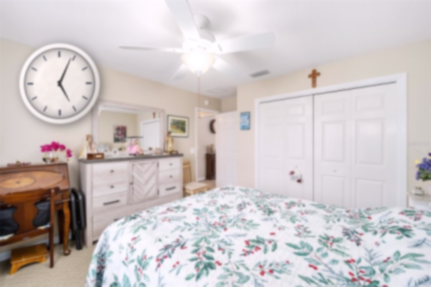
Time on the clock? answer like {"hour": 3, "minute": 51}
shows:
{"hour": 5, "minute": 4}
